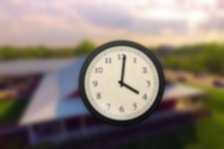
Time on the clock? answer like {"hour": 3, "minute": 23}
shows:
{"hour": 4, "minute": 1}
